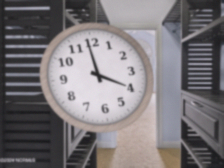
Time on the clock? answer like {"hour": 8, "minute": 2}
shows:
{"hour": 3, "minute": 59}
